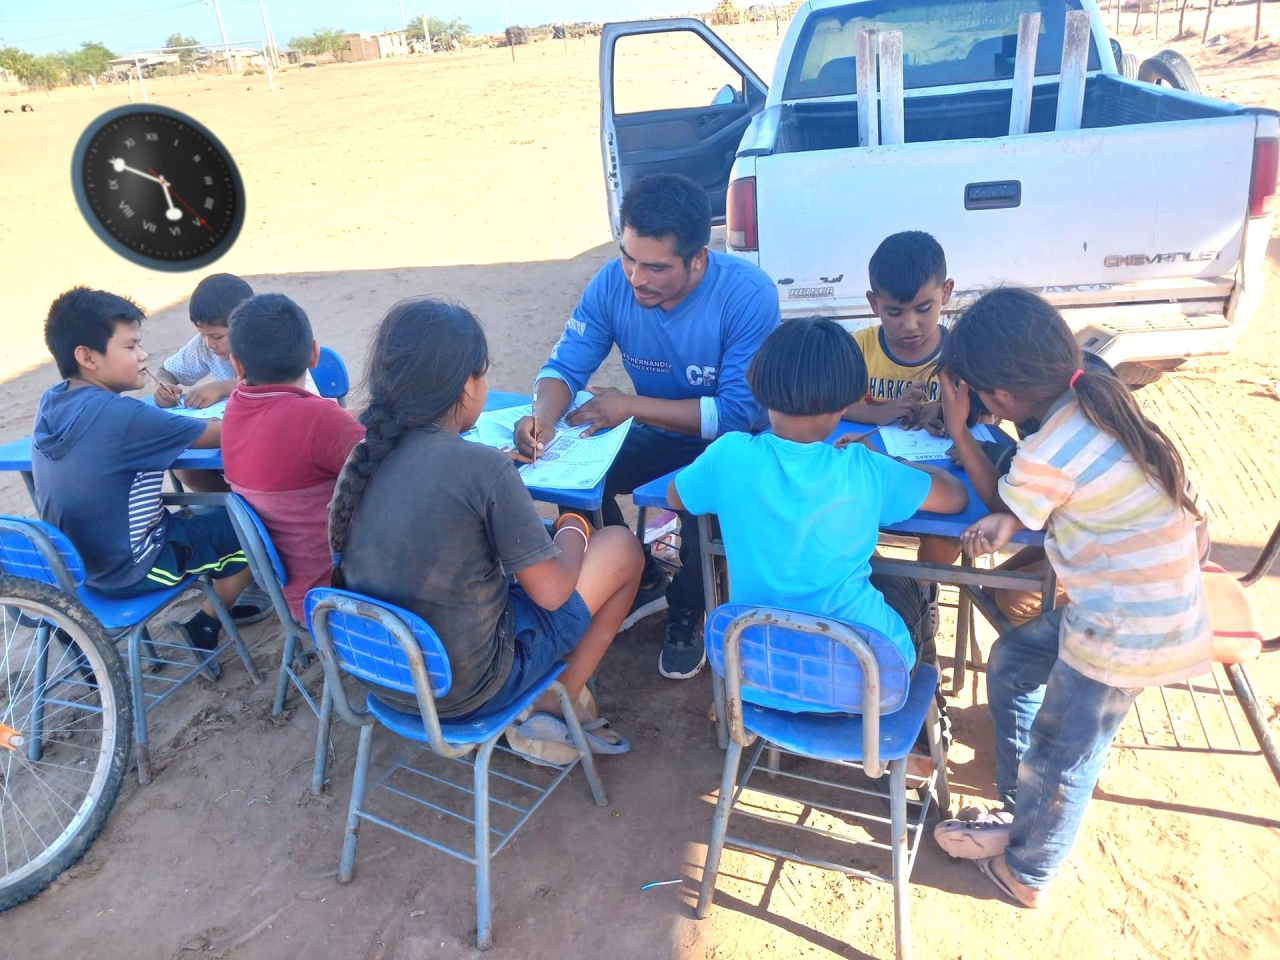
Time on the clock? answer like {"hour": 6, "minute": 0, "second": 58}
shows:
{"hour": 5, "minute": 49, "second": 24}
